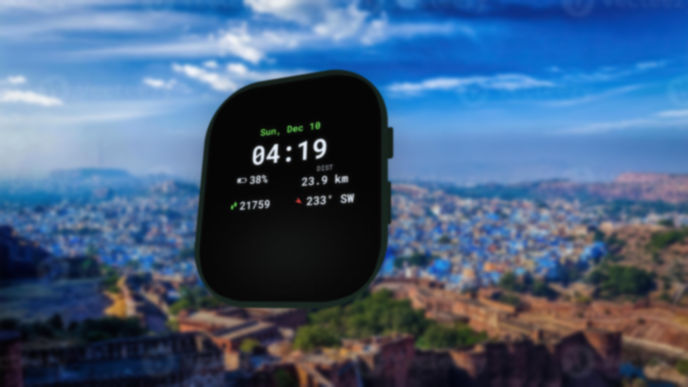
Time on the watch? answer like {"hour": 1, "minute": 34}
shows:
{"hour": 4, "minute": 19}
